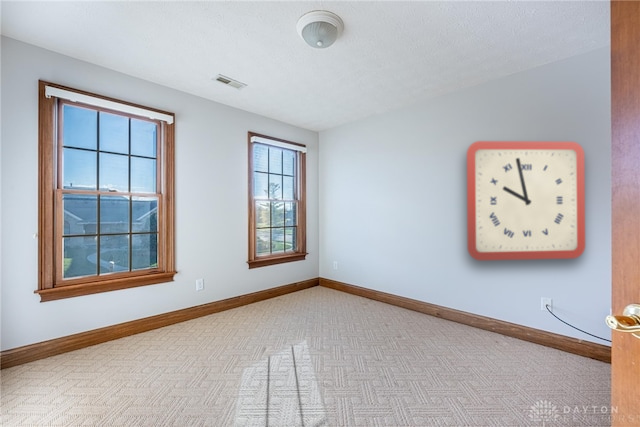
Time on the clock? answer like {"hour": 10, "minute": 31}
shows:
{"hour": 9, "minute": 58}
